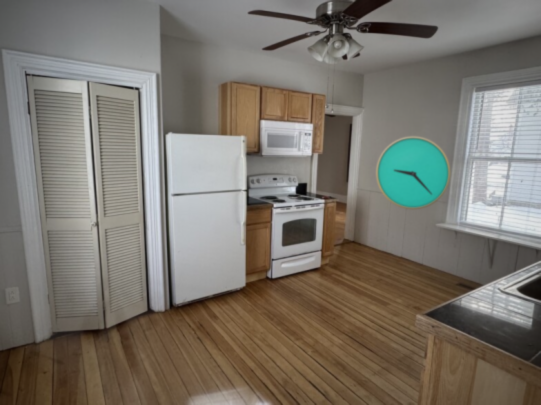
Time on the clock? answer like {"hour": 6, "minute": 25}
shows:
{"hour": 9, "minute": 23}
